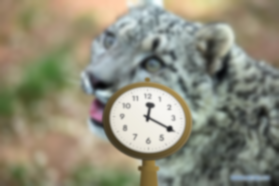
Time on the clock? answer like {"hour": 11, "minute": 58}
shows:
{"hour": 12, "minute": 20}
